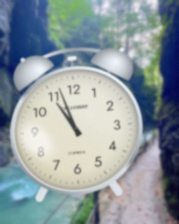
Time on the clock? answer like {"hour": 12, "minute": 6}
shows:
{"hour": 10, "minute": 57}
